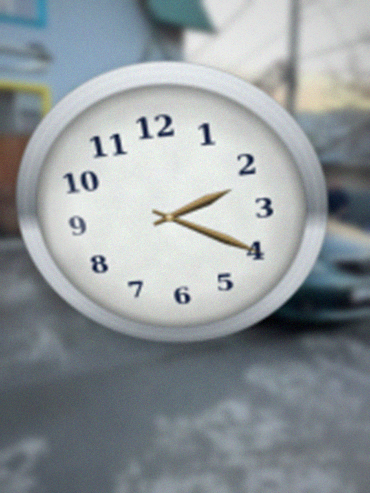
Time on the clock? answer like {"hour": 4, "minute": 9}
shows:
{"hour": 2, "minute": 20}
